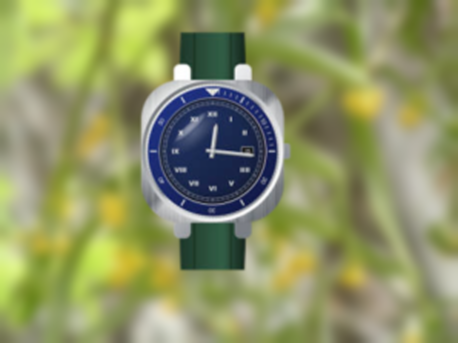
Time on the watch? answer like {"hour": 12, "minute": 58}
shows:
{"hour": 12, "minute": 16}
